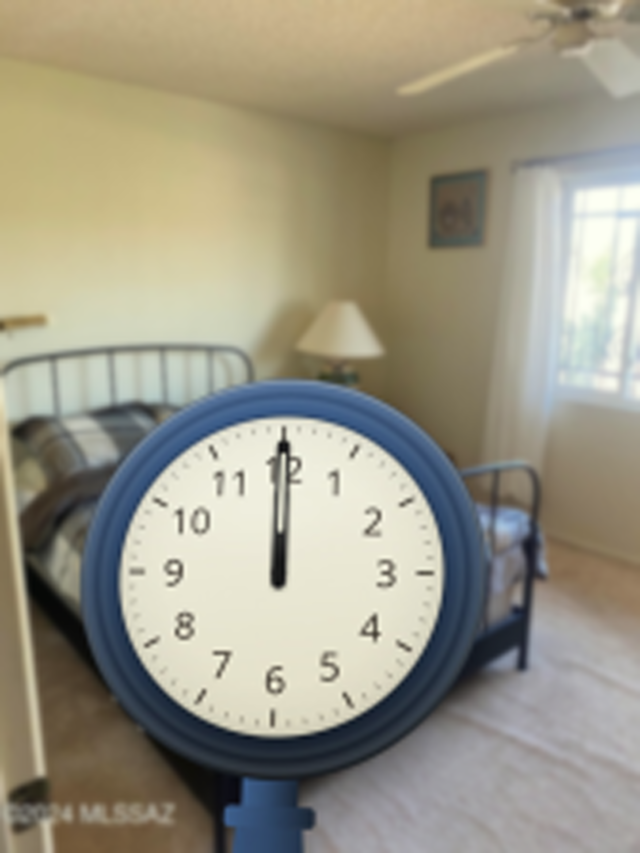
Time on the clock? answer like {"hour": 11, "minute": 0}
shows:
{"hour": 12, "minute": 0}
